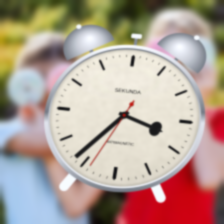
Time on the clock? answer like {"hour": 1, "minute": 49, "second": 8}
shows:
{"hour": 3, "minute": 36, "second": 34}
